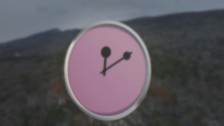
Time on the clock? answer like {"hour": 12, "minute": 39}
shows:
{"hour": 12, "minute": 10}
